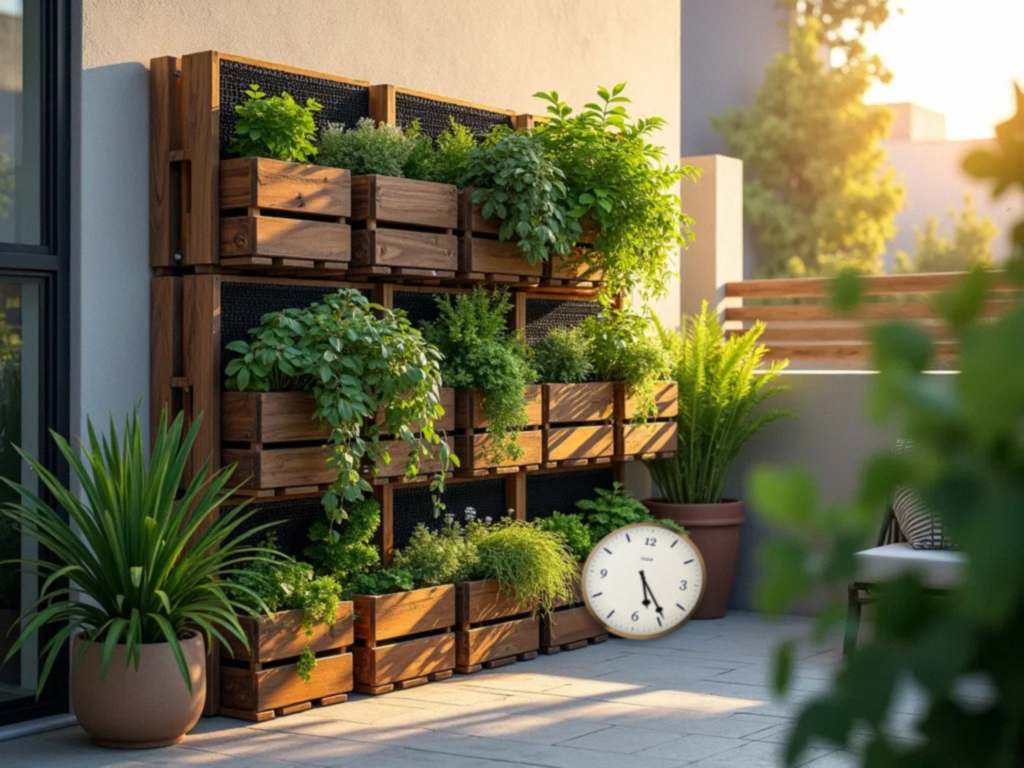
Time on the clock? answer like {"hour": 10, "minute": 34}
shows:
{"hour": 5, "minute": 24}
